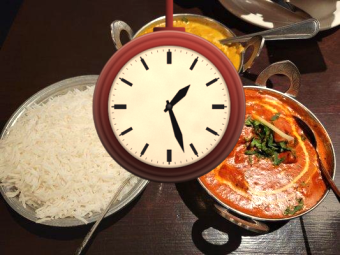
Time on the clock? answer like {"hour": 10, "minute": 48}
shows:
{"hour": 1, "minute": 27}
